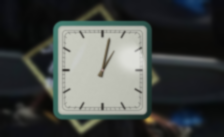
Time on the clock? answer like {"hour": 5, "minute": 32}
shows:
{"hour": 1, "minute": 2}
